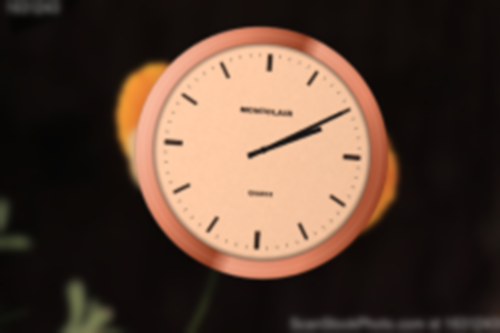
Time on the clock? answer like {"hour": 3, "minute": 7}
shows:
{"hour": 2, "minute": 10}
